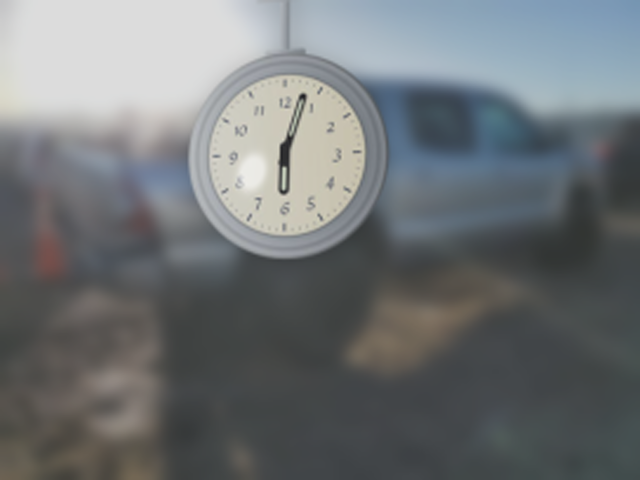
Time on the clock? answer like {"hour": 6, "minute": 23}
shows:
{"hour": 6, "minute": 3}
